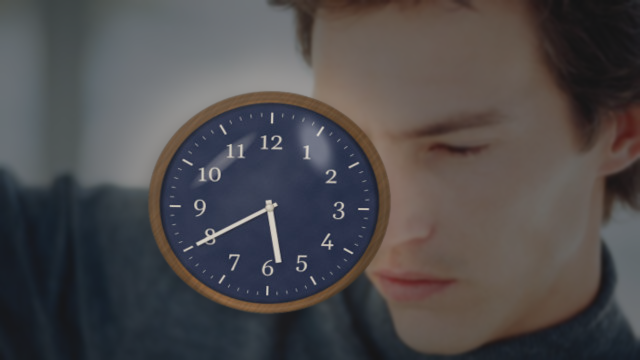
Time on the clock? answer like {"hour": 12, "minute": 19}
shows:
{"hour": 5, "minute": 40}
